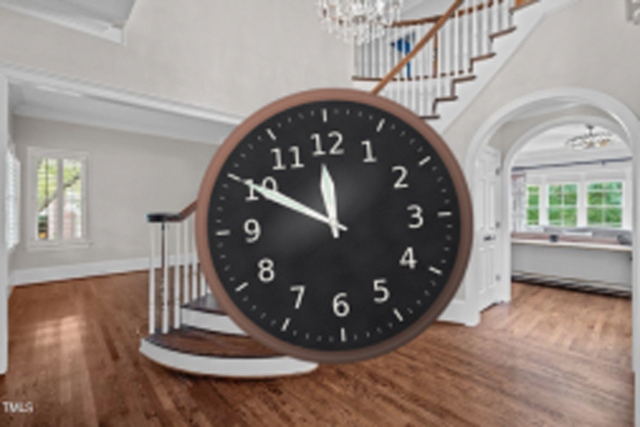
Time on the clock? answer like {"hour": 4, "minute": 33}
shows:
{"hour": 11, "minute": 50}
